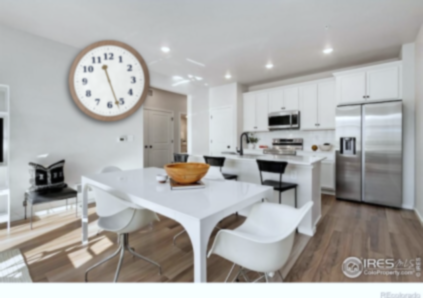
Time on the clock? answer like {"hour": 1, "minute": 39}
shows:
{"hour": 11, "minute": 27}
